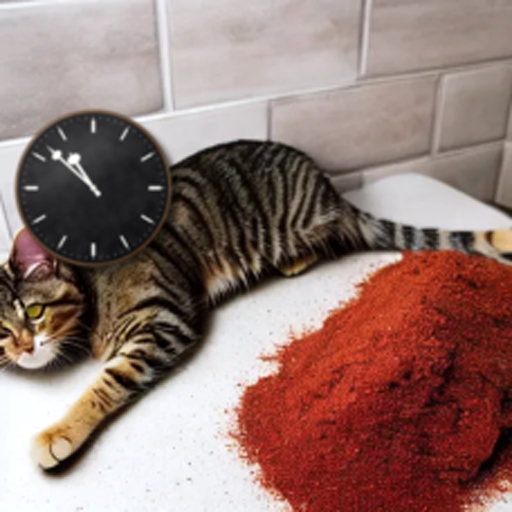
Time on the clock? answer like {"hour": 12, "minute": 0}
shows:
{"hour": 10, "minute": 52}
